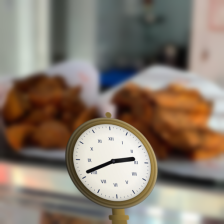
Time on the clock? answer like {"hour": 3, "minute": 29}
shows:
{"hour": 2, "minute": 41}
